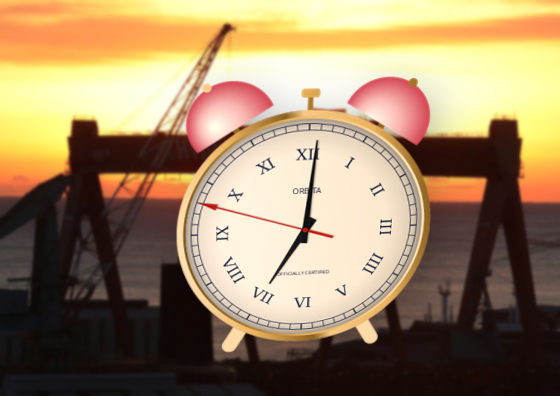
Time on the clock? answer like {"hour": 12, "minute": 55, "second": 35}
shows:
{"hour": 7, "minute": 0, "second": 48}
